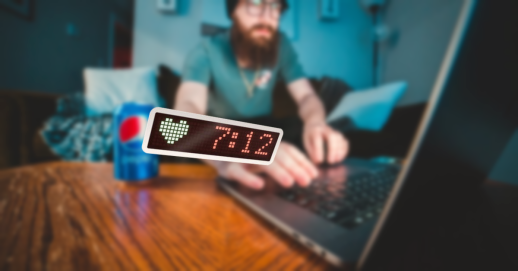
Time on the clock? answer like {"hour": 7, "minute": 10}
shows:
{"hour": 7, "minute": 12}
